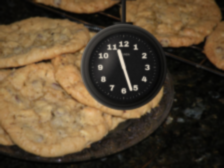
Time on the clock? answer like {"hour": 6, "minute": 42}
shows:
{"hour": 11, "minute": 27}
